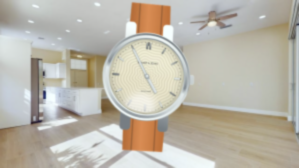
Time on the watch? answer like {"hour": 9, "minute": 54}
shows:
{"hour": 4, "minute": 55}
